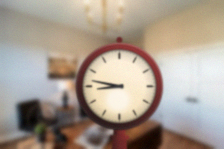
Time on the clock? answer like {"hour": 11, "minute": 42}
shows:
{"hour": 8, "minute": 47}
